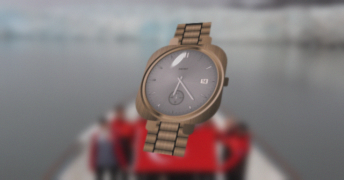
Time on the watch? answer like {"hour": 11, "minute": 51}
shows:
{"hour": 6, "minute": 23}
